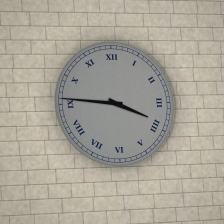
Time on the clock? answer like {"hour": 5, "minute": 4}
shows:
{"hour": 3, "minute": 46}
